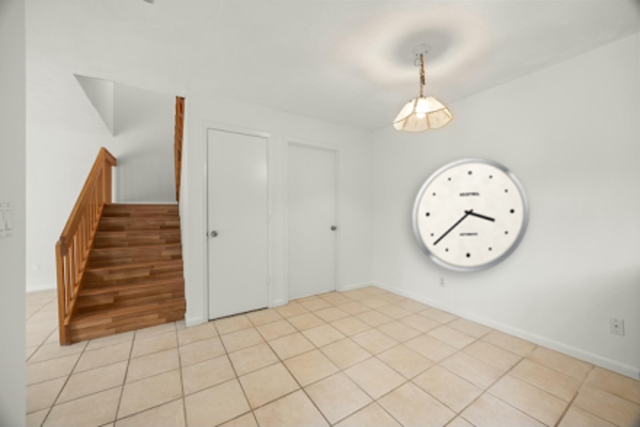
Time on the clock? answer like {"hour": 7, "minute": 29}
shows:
{"hour": 3, "minute": 38}
